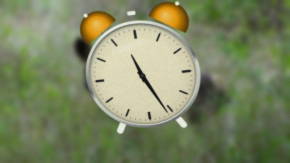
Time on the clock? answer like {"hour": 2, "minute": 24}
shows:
{"hour": 11, "minute": 26}
